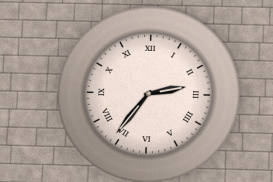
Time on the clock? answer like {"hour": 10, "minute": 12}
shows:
{"hour": 2, "minute": 36}
